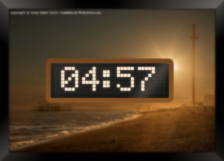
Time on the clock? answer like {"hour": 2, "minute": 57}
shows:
{"hour": 4, "minute": 57}
